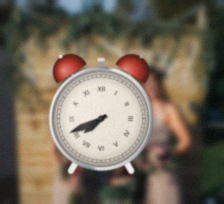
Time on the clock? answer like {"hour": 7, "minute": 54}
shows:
{"hour": 7, "minute": 41}
